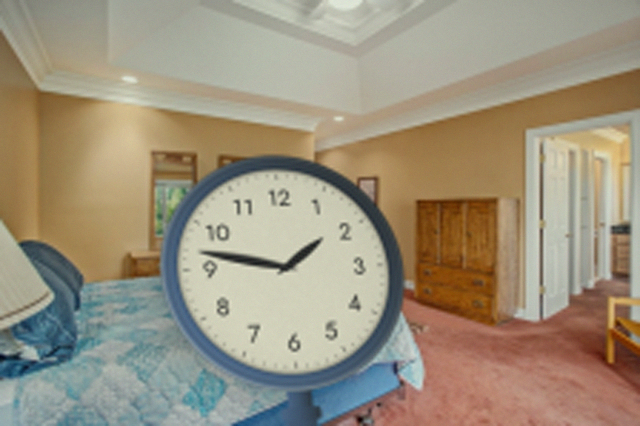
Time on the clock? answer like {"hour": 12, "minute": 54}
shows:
{"hour": 1, "minute": 47}
